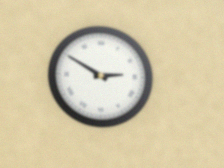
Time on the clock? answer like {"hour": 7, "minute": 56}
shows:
{"hour": 2, "minute": 50}
